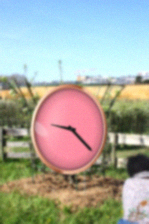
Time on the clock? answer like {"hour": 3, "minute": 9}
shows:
{"hour": 9, "minute": 22}
